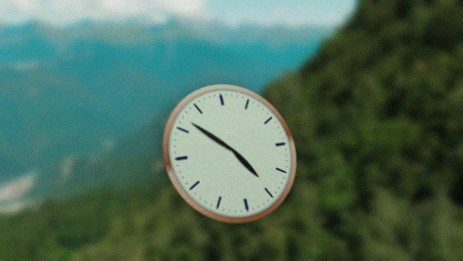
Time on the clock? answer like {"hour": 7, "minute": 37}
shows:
{"hour": 4, "minute": 52}
